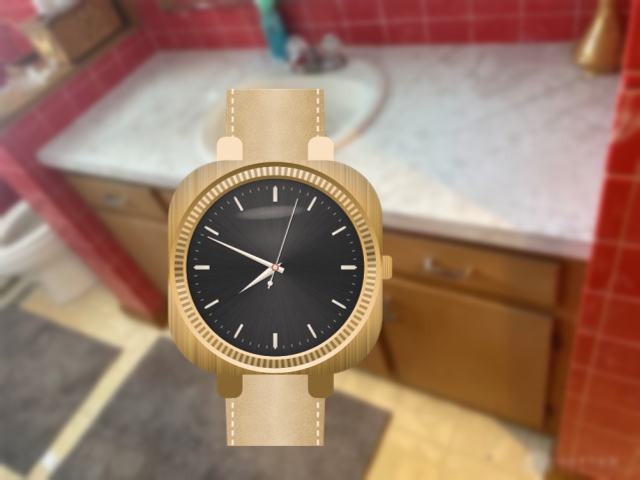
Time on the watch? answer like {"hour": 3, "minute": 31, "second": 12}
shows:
{"hour": 7, "minute": 49, "second": 3}
